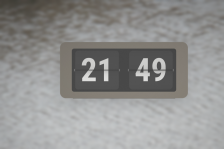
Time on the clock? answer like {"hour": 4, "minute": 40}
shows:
{"hour": 21, "minute": 49}
